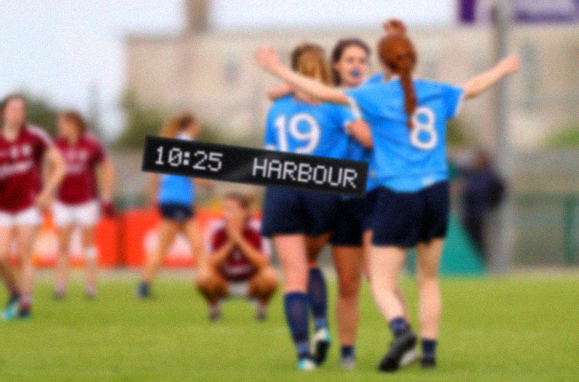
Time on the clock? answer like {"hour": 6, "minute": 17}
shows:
{"hour": 10, "minute": 25}
